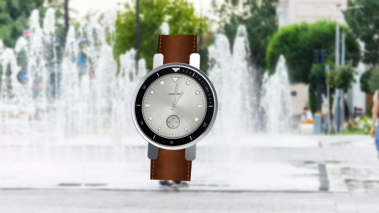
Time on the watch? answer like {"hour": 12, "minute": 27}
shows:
{"hour": 1, "minute": 1}
